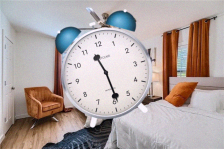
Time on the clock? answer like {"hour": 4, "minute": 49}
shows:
{"hour": 11, "minute": 29}
